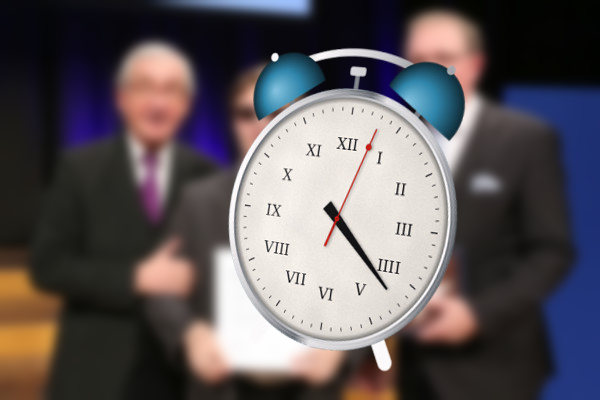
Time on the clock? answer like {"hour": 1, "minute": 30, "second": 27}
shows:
{"hour": 4, "minute": 22, "second": 3}
